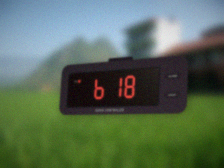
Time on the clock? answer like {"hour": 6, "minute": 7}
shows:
{"hour": 6, "minute": 18}
